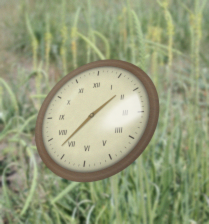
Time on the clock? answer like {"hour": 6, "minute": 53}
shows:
{"hour": 1, "minute": 37}
